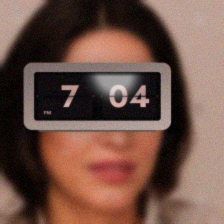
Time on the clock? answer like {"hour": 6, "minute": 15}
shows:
{"hour": 7, "minute": 4}
